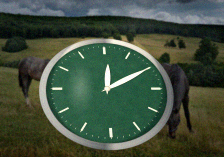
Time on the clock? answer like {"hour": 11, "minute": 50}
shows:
{"hour": 12, "minute": 10}
